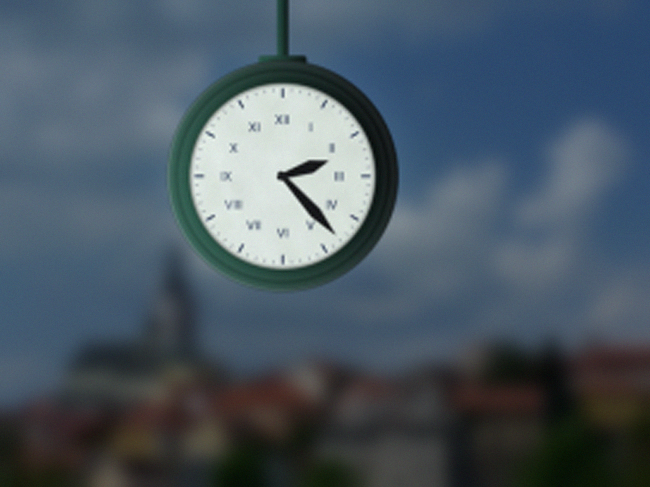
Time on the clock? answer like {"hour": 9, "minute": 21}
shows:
{"hour": 2, "minute": 23}
